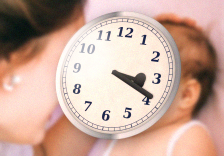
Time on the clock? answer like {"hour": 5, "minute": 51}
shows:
{"hour": 3, "minute": 19}
